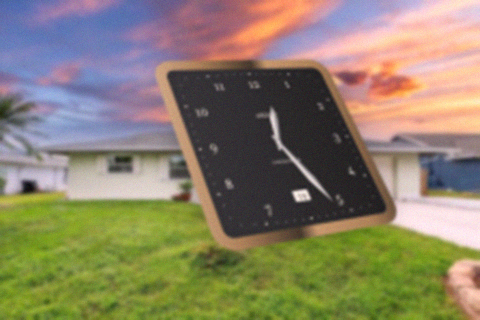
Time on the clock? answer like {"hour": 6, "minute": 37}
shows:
{"hour": 12, "minute": 26}
